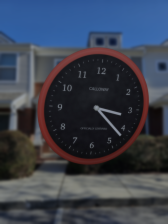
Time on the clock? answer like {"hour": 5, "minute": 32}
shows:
{"hour": 3, "minute": 22}
